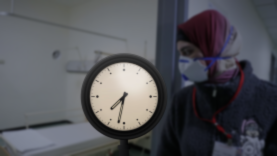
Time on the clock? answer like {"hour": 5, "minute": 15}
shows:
{"hour": 7, "minute": 32}
